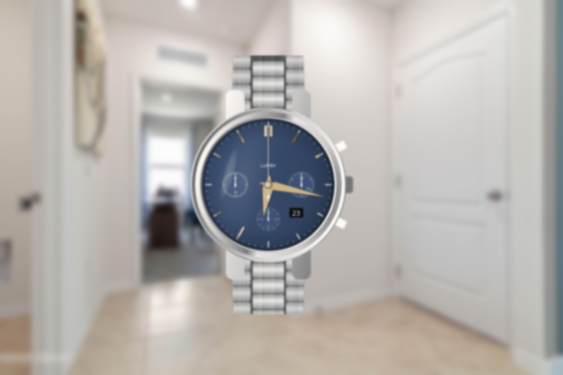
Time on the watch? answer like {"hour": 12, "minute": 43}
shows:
{"hour": 6, "minute": 17}
